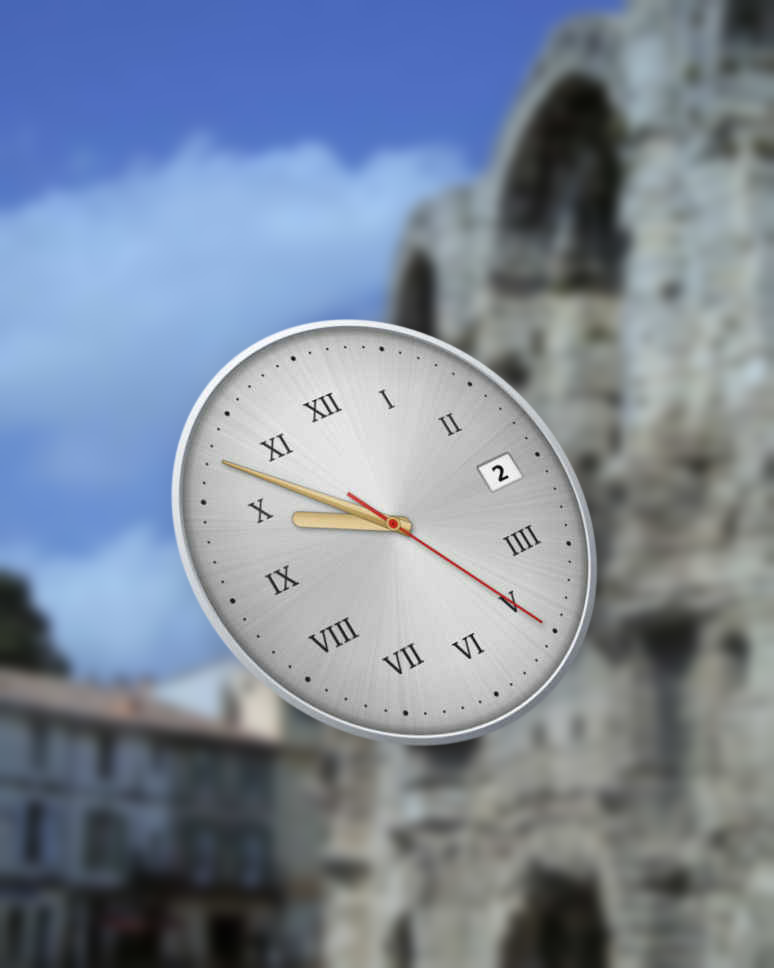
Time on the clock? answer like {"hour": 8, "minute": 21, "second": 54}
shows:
{"hour": 9, "minute": 52, "second": 25}
